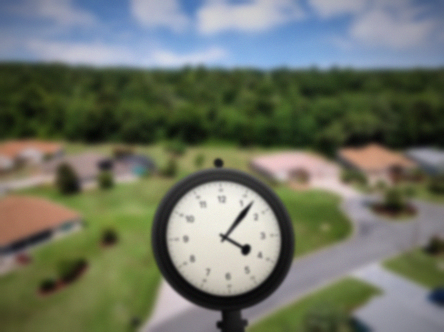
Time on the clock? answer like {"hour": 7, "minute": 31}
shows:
{"hour": 4, "minute": 7}
